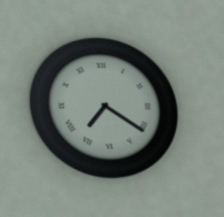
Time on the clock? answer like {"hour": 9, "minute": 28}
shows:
{"hour": 7, "minute": 21}
